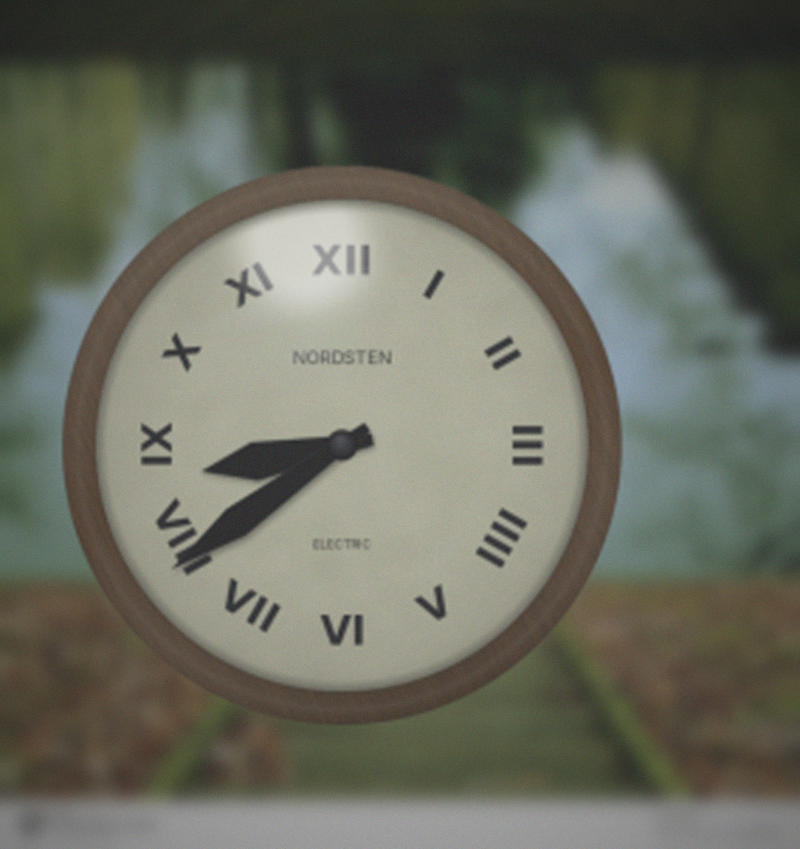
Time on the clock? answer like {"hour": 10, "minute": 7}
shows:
{"hour": 8, "minute": 39}
